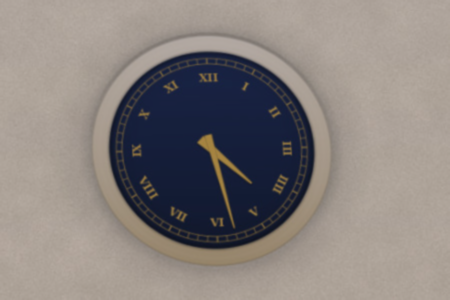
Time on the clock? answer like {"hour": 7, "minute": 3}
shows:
{"hour": 4, "minute": 28}
